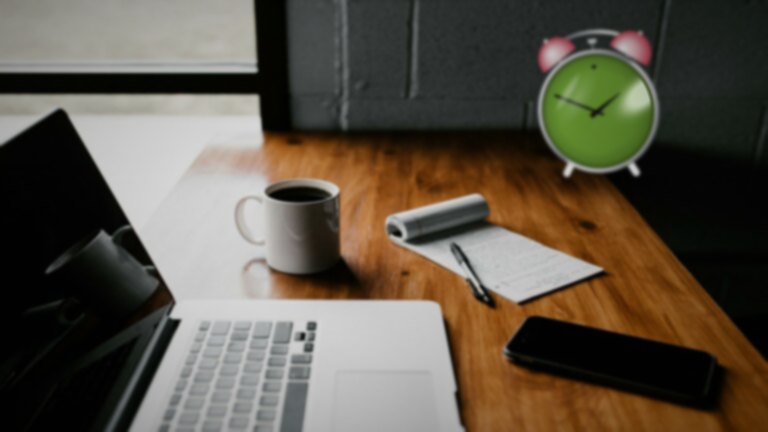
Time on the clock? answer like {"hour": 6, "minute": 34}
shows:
{"hour": 1, "minute": 49}
